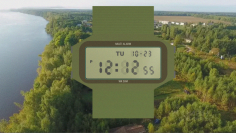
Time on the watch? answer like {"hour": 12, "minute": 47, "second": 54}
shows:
{"hour": 12, "minute": 12, "second": 55}
